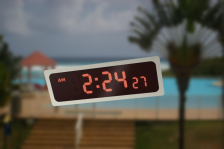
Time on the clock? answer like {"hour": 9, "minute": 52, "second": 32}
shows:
{"hour": 2, "minute": 24, "second": 27}
